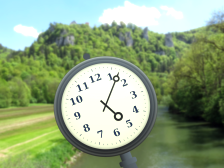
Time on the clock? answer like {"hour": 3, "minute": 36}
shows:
{"hour": 5, "minute": 7}
